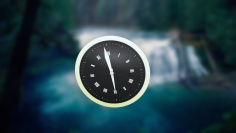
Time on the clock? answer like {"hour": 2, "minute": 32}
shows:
{"hour": 5, "minute": 59}
